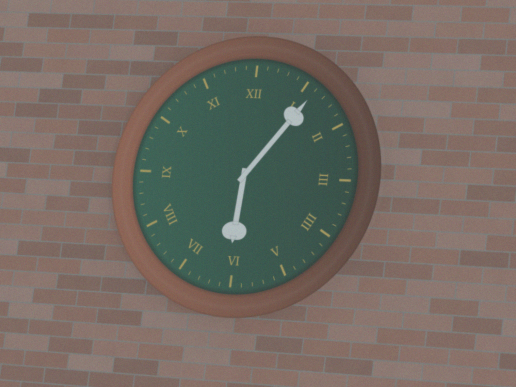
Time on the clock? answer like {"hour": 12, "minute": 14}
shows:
{"hour": 6, "minute": 6}
